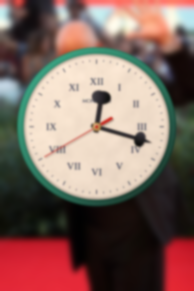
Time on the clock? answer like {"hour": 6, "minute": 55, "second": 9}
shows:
{"hour": 12, "minute": 17, "second": 40}
